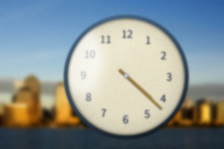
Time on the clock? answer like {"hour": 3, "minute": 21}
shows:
{"hour": 4, "minute": 22}
